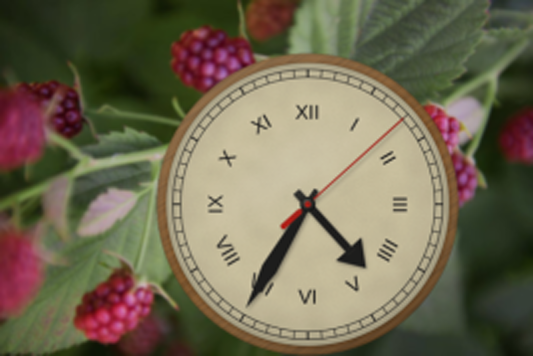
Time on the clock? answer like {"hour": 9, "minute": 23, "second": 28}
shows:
{"hour": 4, "minute": 35, "second": 8}
